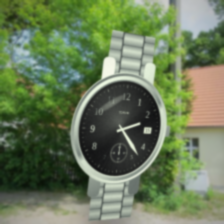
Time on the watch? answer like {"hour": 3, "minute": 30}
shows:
{"hour": 2, "minute": 23}
